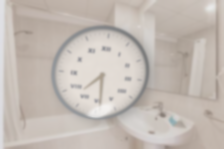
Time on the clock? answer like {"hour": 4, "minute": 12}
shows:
{"hour": 7, "minute": 29}
